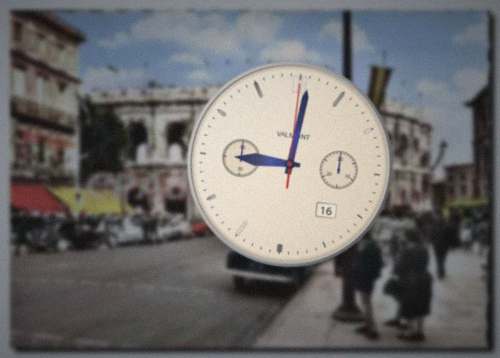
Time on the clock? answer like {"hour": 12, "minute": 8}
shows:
{"hour": 9, "minute": 1}
